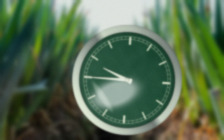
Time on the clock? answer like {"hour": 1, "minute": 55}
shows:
{"hour": 9, "minute": 45}
